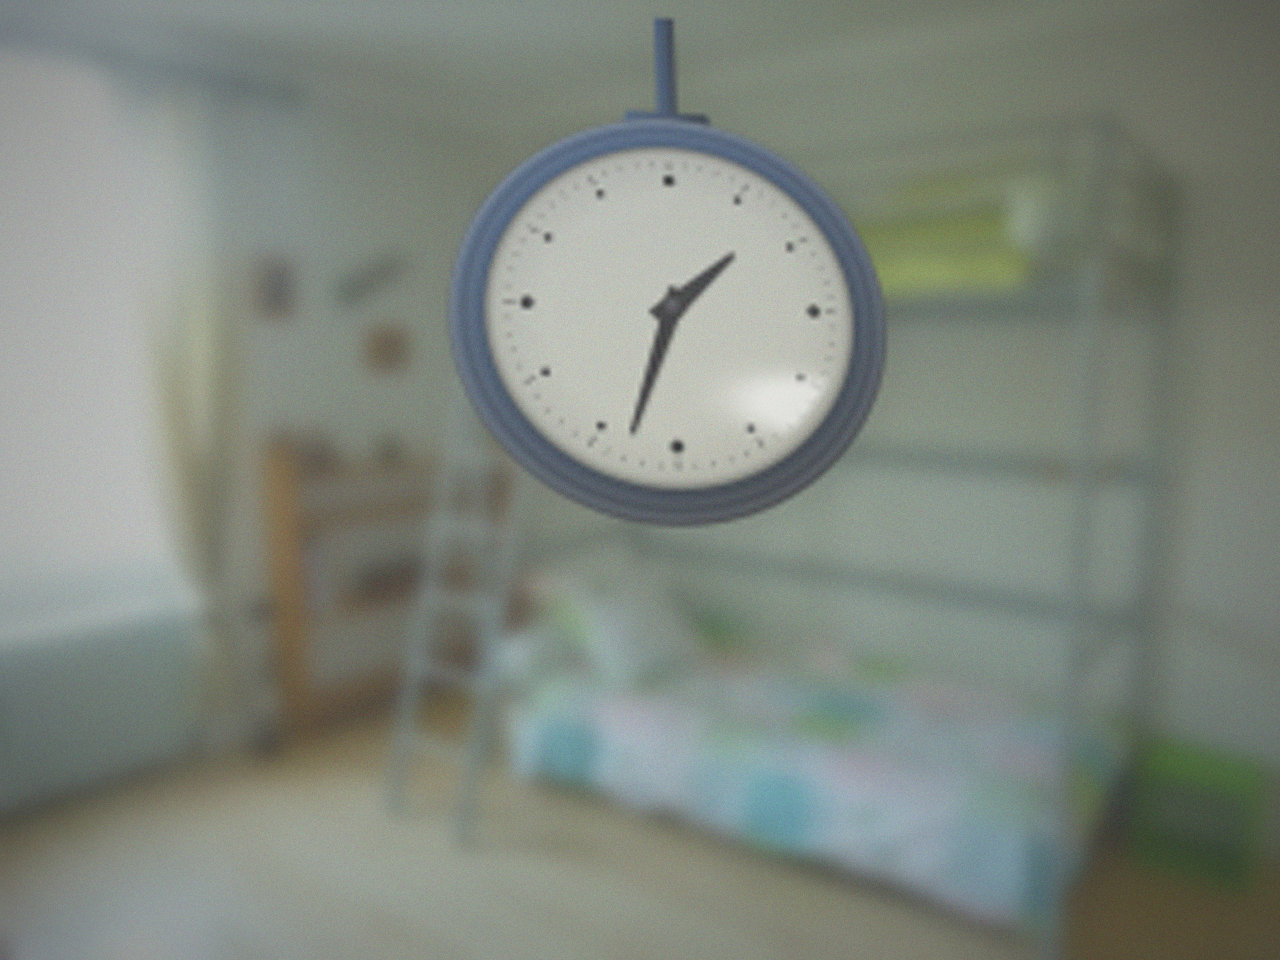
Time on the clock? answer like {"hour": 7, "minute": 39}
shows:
{"hour": 1, "minute": 33}
